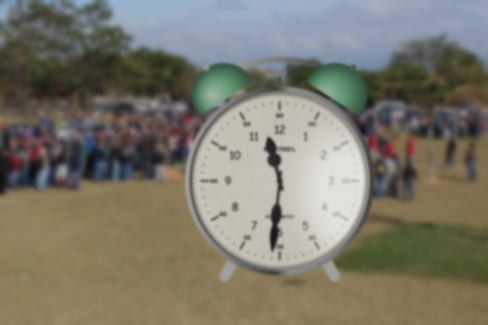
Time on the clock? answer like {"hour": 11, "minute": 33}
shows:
{"hour": 11, "minute": 31}
